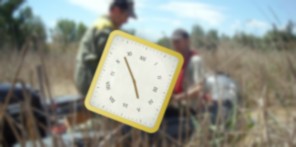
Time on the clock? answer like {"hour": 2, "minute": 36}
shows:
{"hour": 4, "minute": 53}
